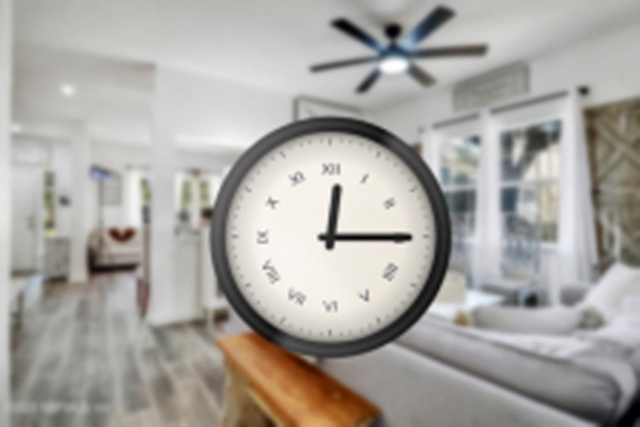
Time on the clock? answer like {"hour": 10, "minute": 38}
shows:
{"hour": 12, "minute": 15}
